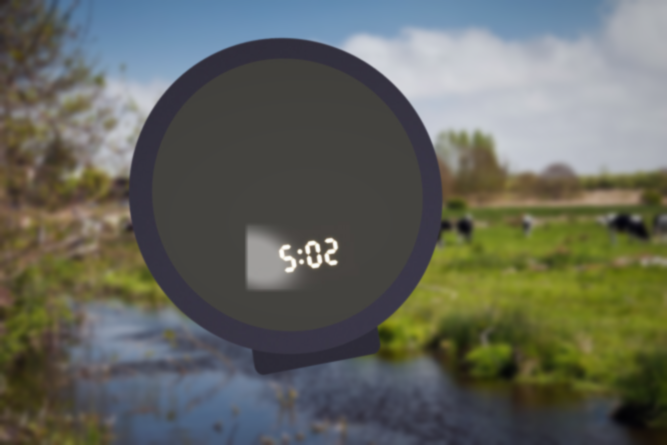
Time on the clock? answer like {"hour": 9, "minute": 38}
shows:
{"hour": 5, "minute": 2}
